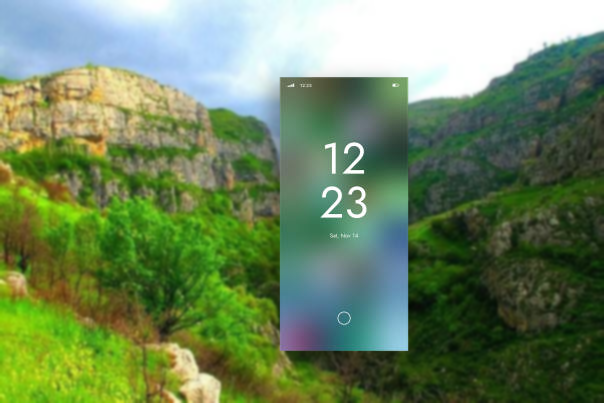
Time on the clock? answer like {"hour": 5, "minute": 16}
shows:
{"hour": 12, "minute": 23}
